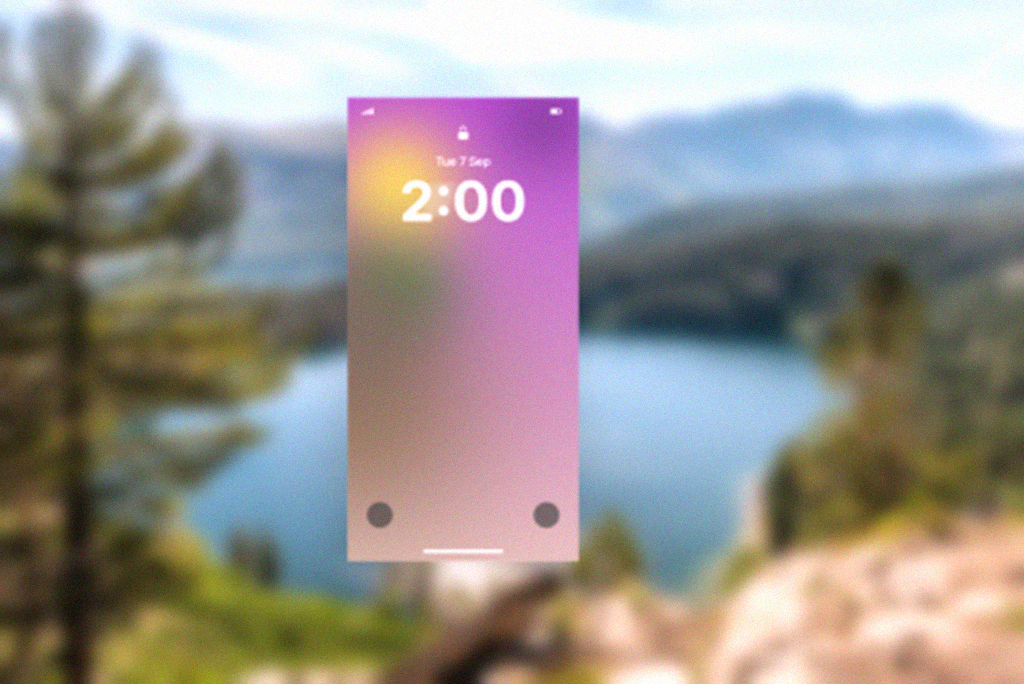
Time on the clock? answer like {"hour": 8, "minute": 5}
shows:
{"hour": 2, "minute": 0}
